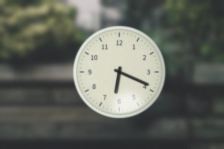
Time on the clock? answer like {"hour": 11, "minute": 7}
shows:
{"hour": 6, "minute": 19}
